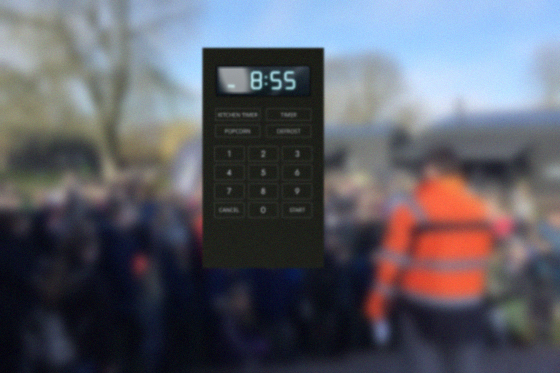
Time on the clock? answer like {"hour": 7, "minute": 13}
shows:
{"hour": 8, "minute": 55}
